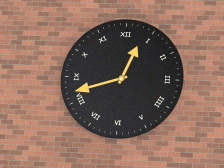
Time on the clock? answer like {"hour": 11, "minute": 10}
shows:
{"hour": 12, "minute": 42}
